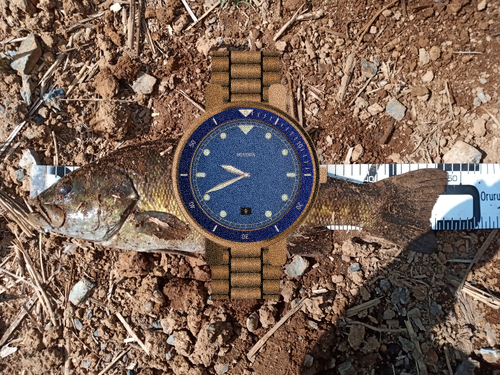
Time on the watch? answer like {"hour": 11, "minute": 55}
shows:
{"hour": 9, "minute": 41}
